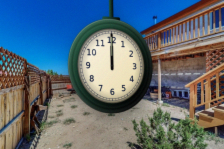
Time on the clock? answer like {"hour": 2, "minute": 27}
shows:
{"hour": 12, "minute": 0}
